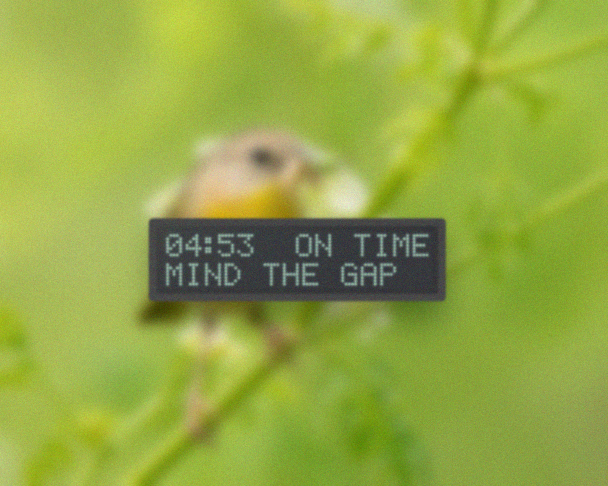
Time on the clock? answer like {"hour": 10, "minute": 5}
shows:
{"hour": 4, "minute": 53}
